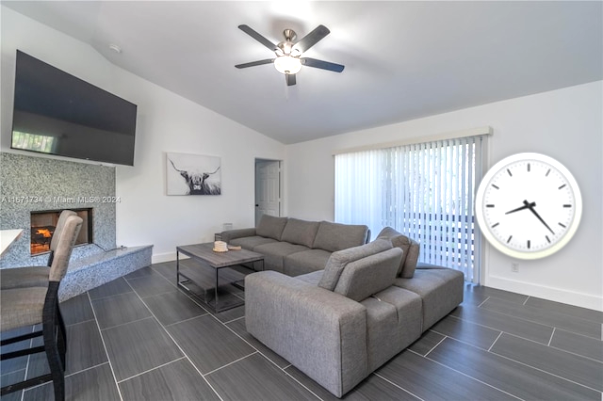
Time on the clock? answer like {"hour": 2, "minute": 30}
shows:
{"hour": 8, "minute": 23}
